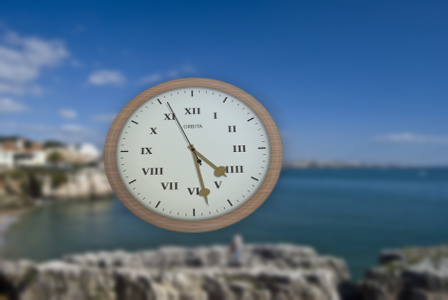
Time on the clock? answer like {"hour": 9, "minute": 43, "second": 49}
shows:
{"hour": 4, "minute": 27, "second": 56}
